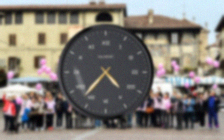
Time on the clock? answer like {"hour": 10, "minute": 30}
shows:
{"hour": 4, "minute": 37}
